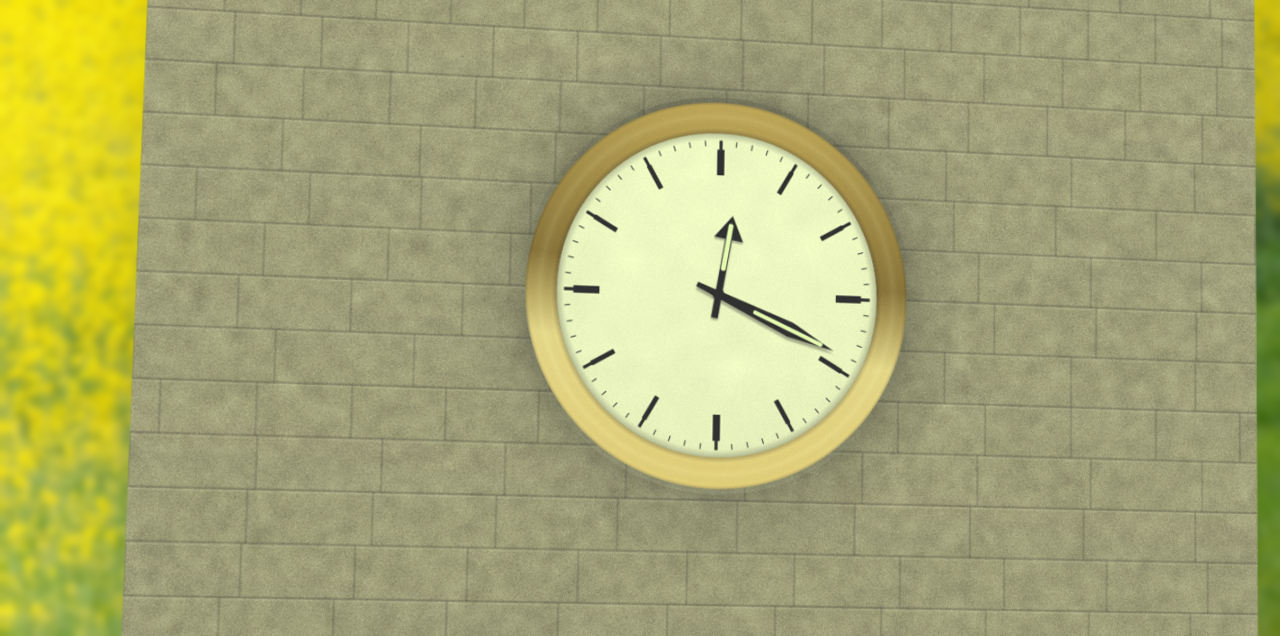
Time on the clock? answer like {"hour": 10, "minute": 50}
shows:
{"hour": 12, "minute": 19}
